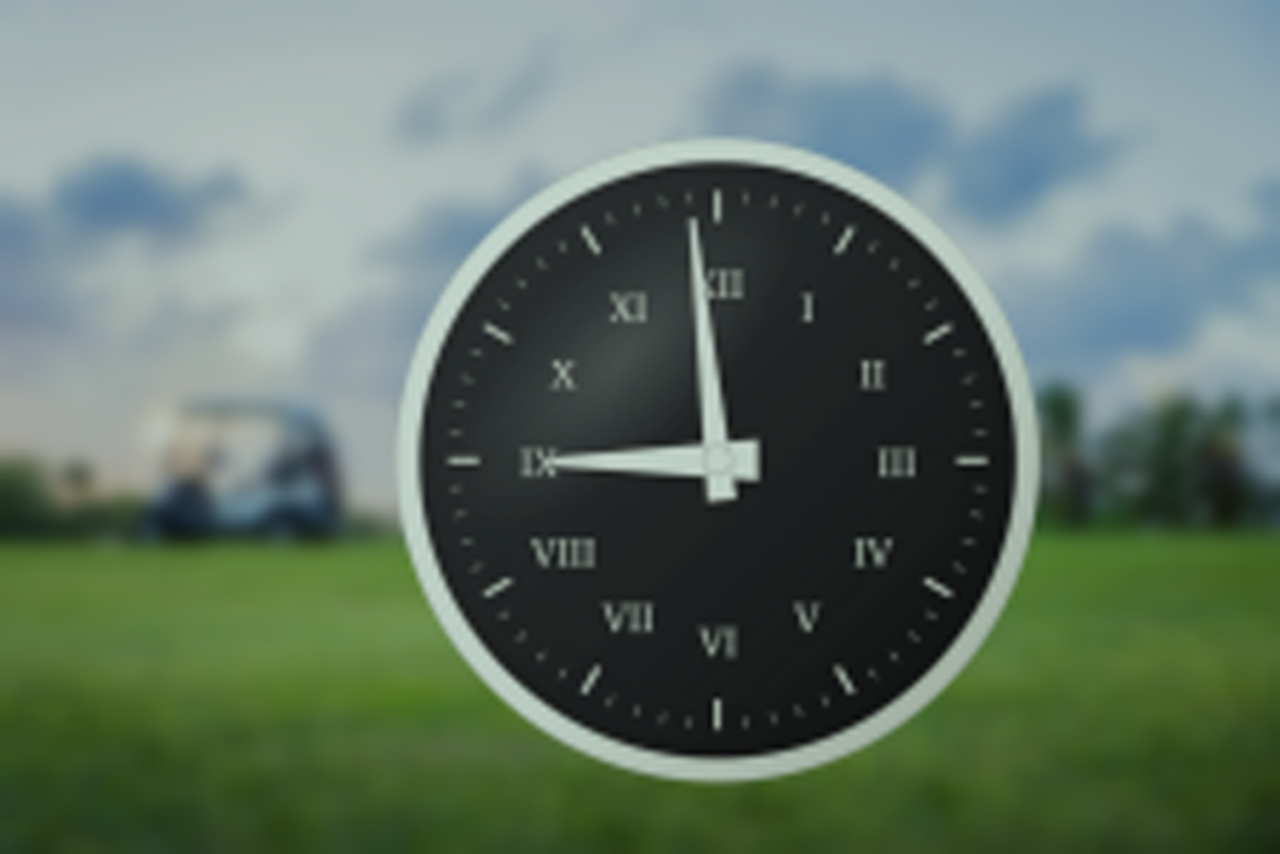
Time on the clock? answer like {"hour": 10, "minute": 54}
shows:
{"hour": 8, "minute": 59}
